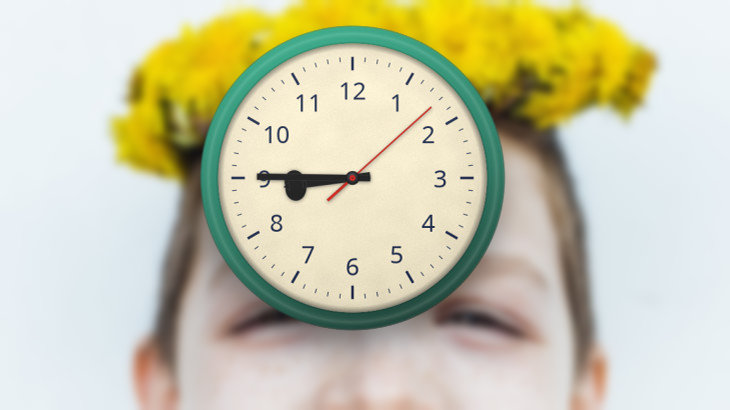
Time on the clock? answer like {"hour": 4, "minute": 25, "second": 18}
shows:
{"hour": 8, "minute": 45, "second": 8}
